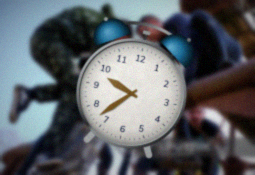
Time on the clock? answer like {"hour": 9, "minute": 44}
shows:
{"hour": 9, "minute": 37}
